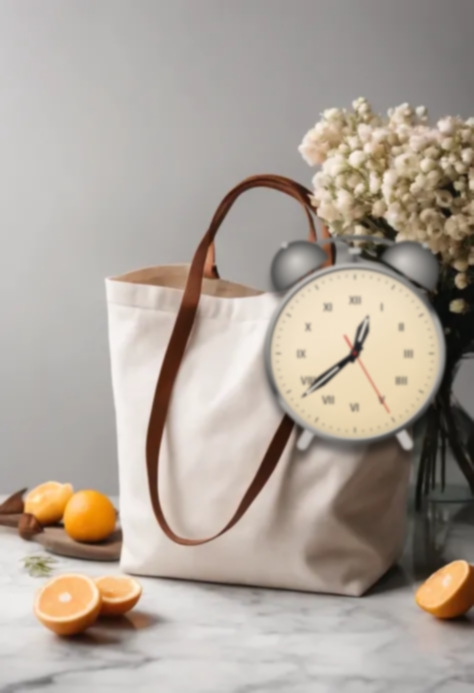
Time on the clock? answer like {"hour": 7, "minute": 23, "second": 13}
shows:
{"hour": 12, "minute": 38, "second": 25}
